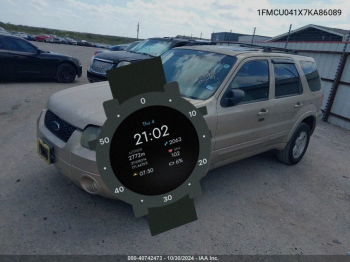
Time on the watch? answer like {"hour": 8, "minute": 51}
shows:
{"hour": 21, "minute": 2}
